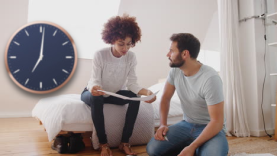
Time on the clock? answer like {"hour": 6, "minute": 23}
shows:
{"hour": 7, "minute": 1}
